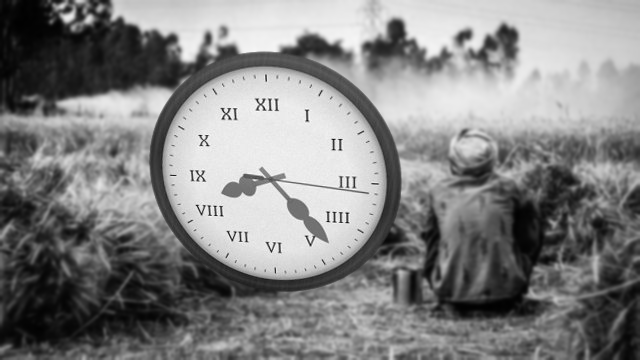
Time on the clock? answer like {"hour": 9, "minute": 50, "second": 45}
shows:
{"hour": 8, "minute": 23, "second": 16}
